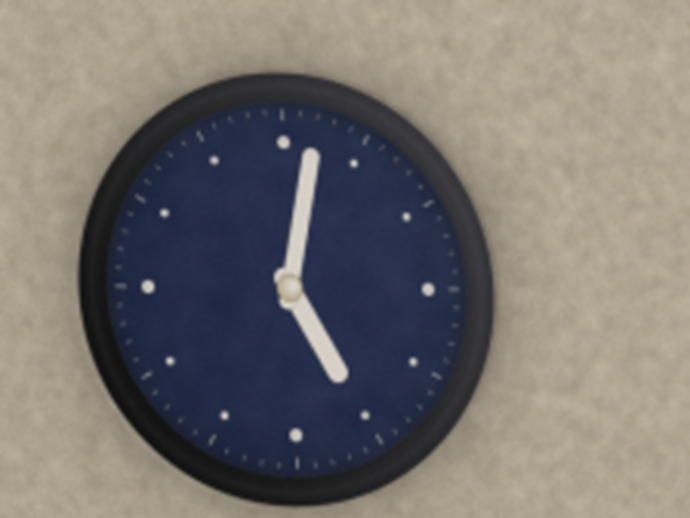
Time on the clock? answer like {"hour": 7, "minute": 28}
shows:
{"hour": 5, "minute": 2}
